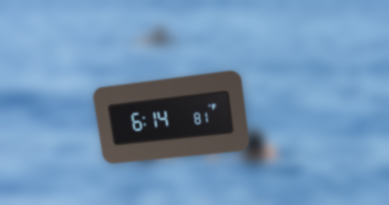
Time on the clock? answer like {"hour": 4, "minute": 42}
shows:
{"hour": 6, "minute": 14}
